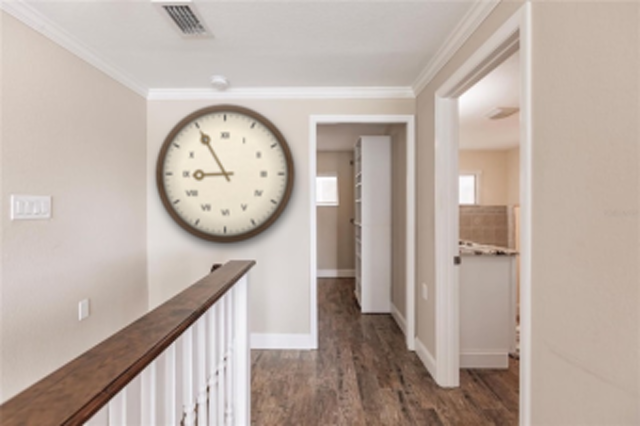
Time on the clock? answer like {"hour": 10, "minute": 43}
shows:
{"hour": 8, "minute": 55}
